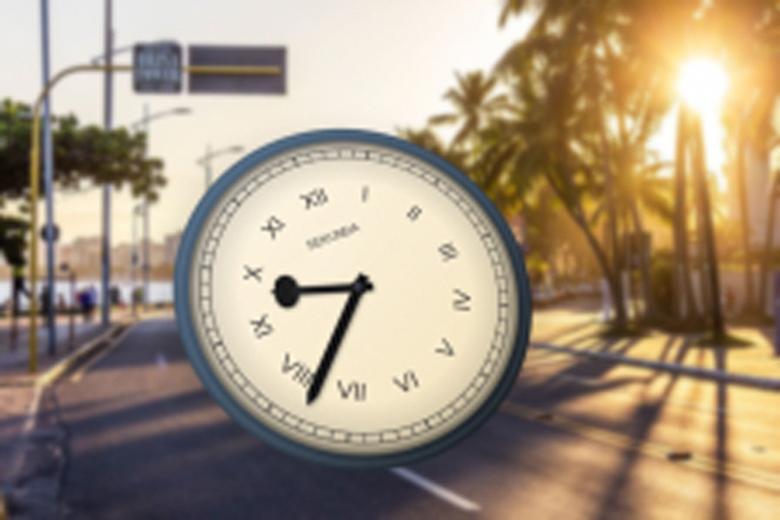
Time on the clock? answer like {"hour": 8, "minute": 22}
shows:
{"hour": 9, "minute": 38}
